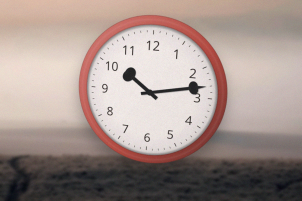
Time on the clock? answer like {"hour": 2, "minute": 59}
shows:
{"hour": 10, "minute": 13}
